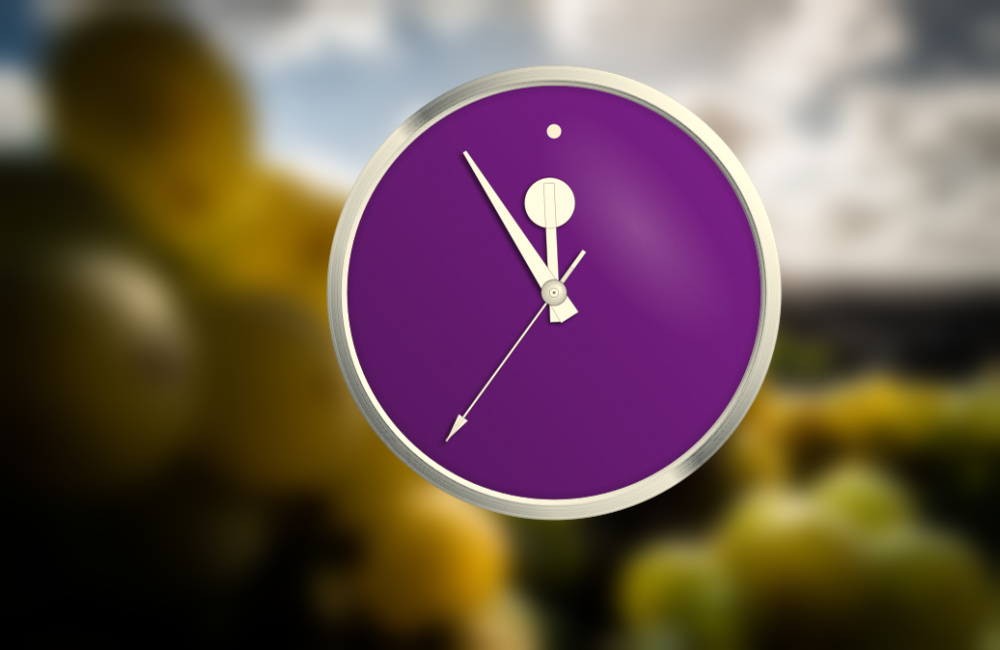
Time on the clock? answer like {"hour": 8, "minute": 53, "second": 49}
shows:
{"hour": 11, "minute": 54, "second": 36}
